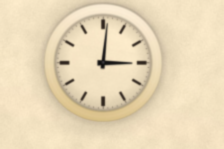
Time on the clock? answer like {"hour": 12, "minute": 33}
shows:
{"hour": 3, "minute": 1}
